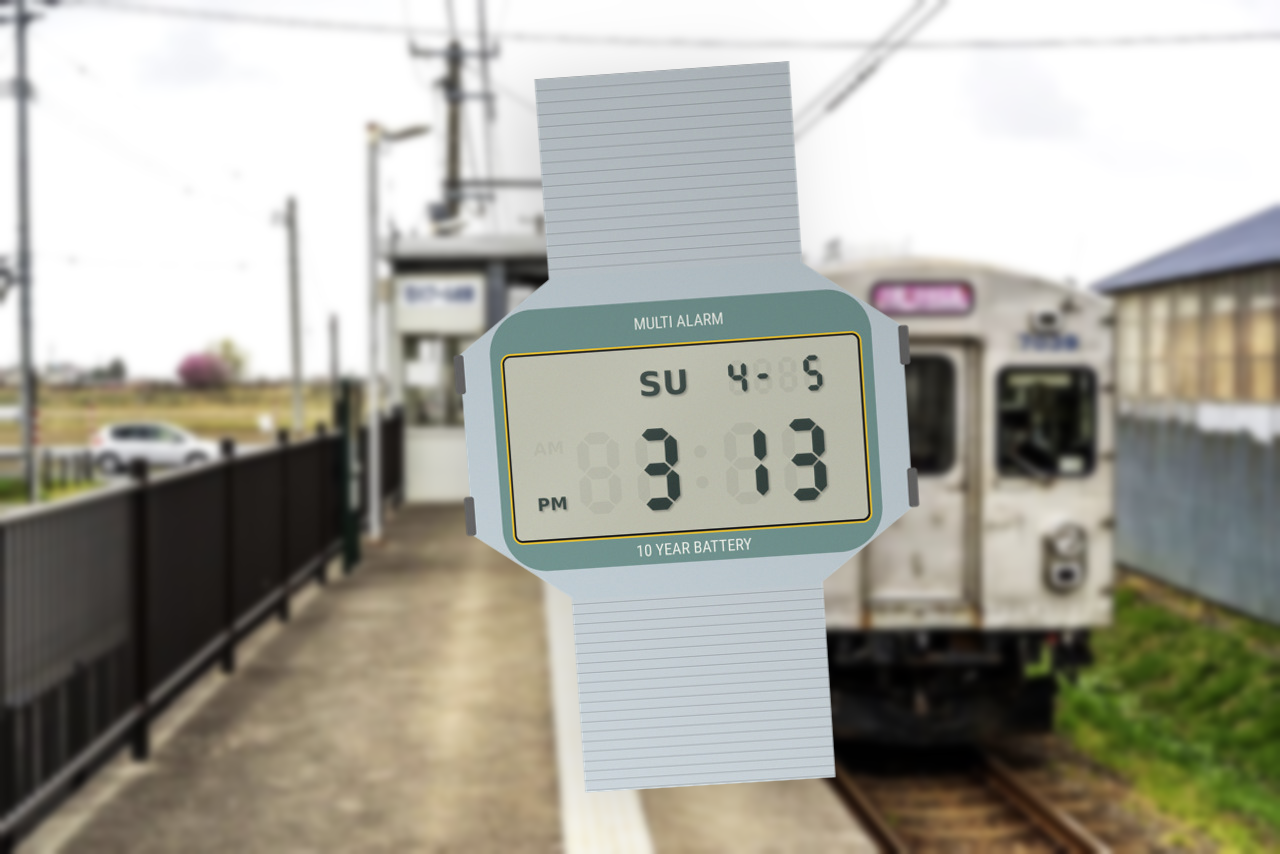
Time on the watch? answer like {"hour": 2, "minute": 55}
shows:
{"hour": 3, "minute": 13}
